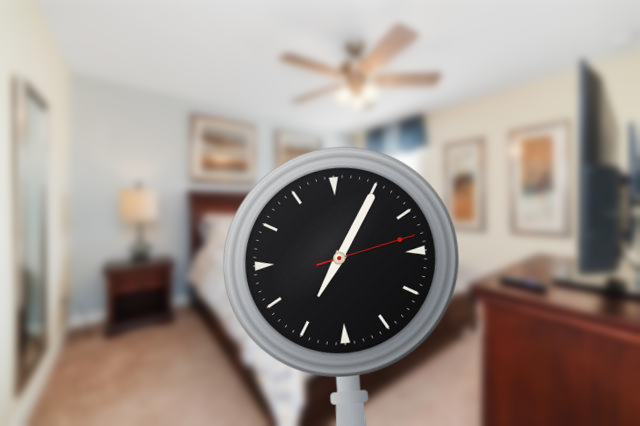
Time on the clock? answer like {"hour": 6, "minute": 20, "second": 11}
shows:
{"hour": 7, "minute": 5, "second": 13}
